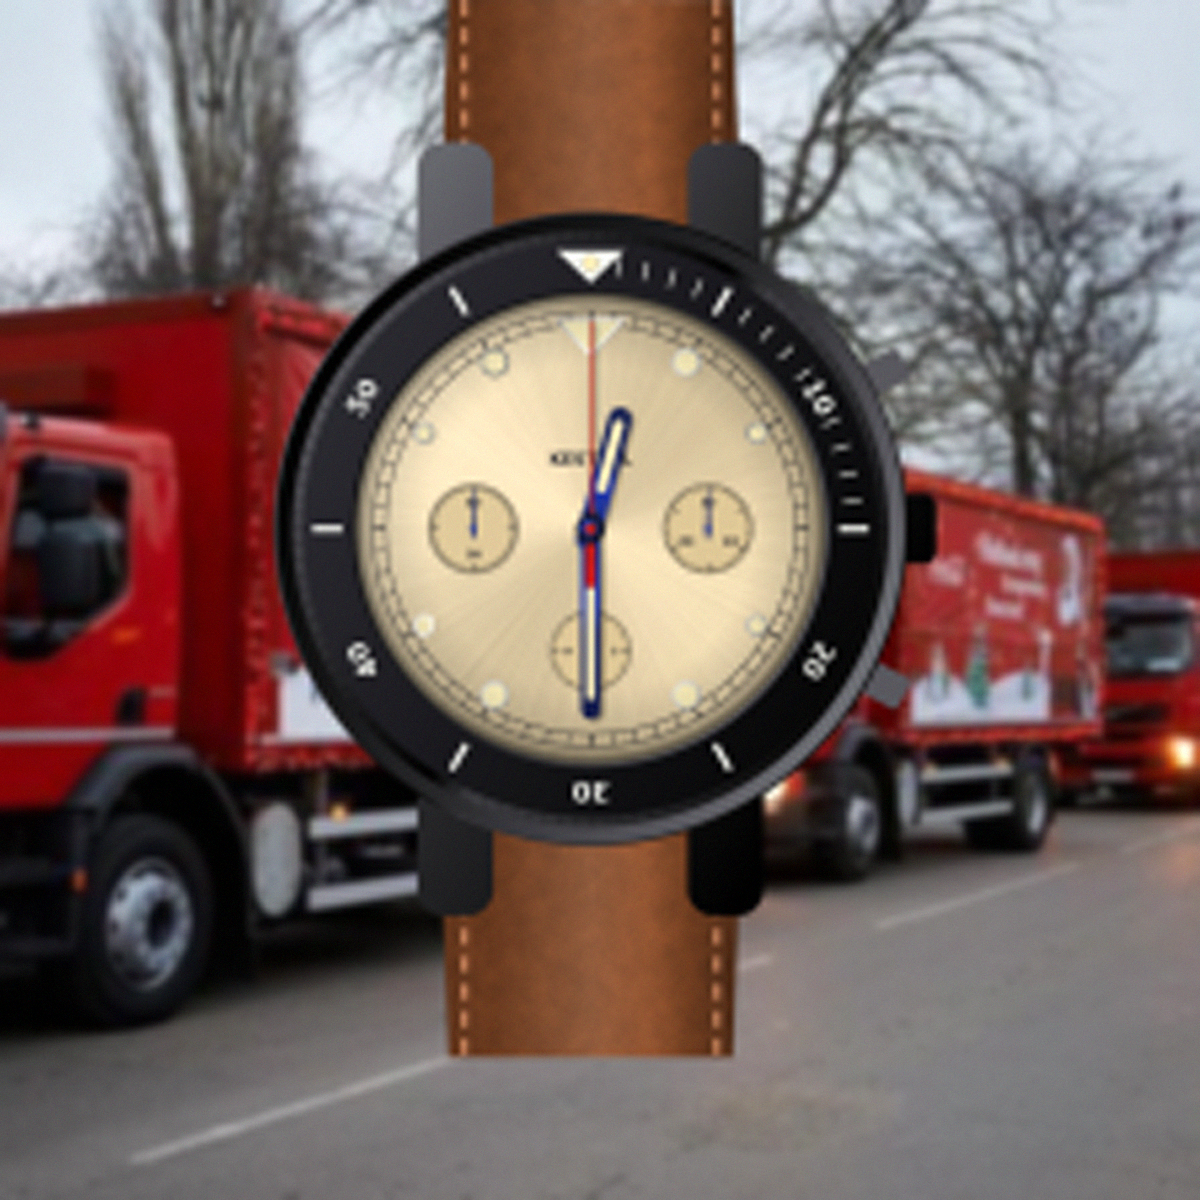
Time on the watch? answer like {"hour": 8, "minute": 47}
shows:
{"hour": 12, "minute": 30}
